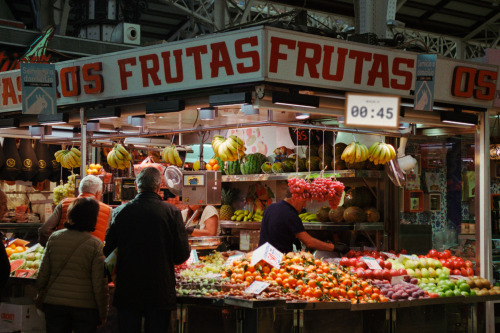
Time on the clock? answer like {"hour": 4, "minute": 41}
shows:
{"hour": 0, "minute": 45}
